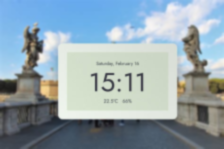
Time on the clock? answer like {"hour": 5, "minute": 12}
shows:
{"hour": 15, "minute": 11}
